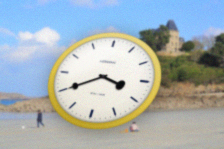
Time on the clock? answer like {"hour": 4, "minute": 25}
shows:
{"hour": 3, "minute": 40}
